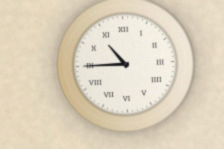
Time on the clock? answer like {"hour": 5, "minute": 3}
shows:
{"hour": 10, "minute": 45}
